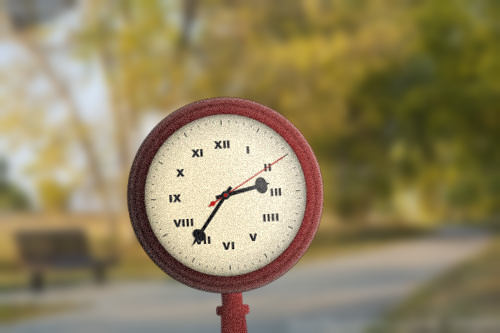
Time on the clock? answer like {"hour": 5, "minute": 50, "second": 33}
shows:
{"hour": 2, "minute": 36, "second": 10}
